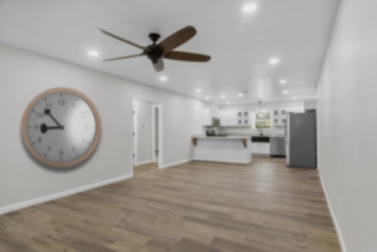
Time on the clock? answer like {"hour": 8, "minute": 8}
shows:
{"hour": 8, "minute": 53}
